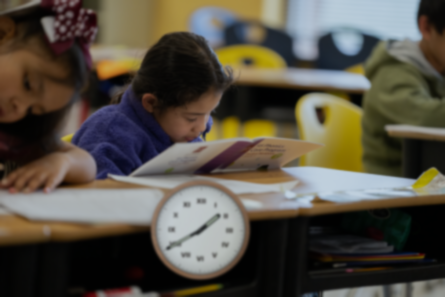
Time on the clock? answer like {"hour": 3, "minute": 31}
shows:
{"hour": 1, "minute": 40}
